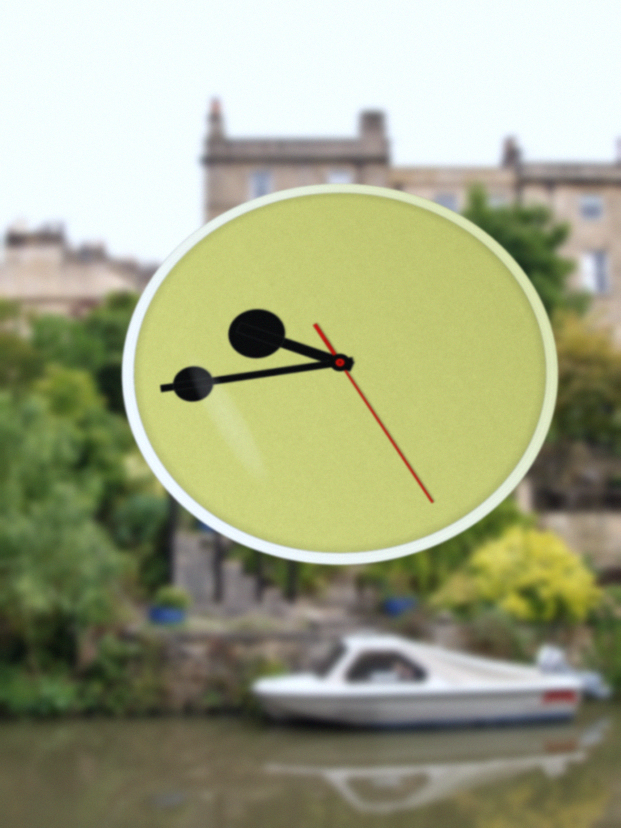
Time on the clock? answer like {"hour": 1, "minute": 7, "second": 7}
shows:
{"hour": 9, "minute": 43, "second": 25}
